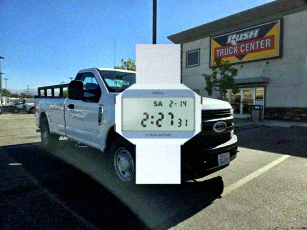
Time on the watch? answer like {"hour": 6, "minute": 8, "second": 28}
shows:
{"hour": 2, "minute": 27, "second": 31}
